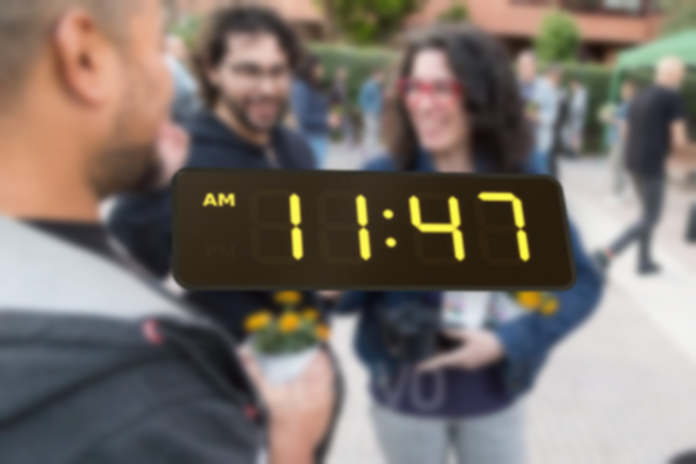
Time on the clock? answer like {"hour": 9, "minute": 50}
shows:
{"hour": 11, "minute": 47}
